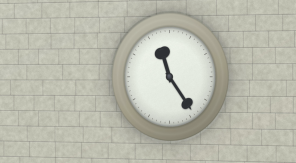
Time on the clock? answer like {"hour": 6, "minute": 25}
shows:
{"hour": 11, "minute": 24}
